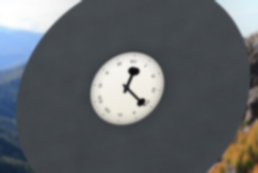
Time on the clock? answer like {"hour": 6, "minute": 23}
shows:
{"hour": 12, "minute": 21}
